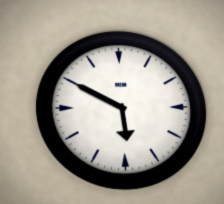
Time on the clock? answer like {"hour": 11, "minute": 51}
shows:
{"hour": 5, "minute": 50}
